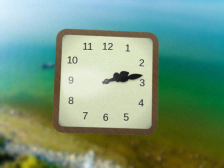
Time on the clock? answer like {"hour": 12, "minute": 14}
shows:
{"hour": 2, "minute": 13}
